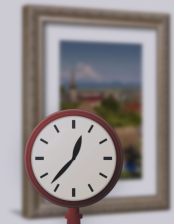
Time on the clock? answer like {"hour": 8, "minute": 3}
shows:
{"hour": 12, "minute": 37}
